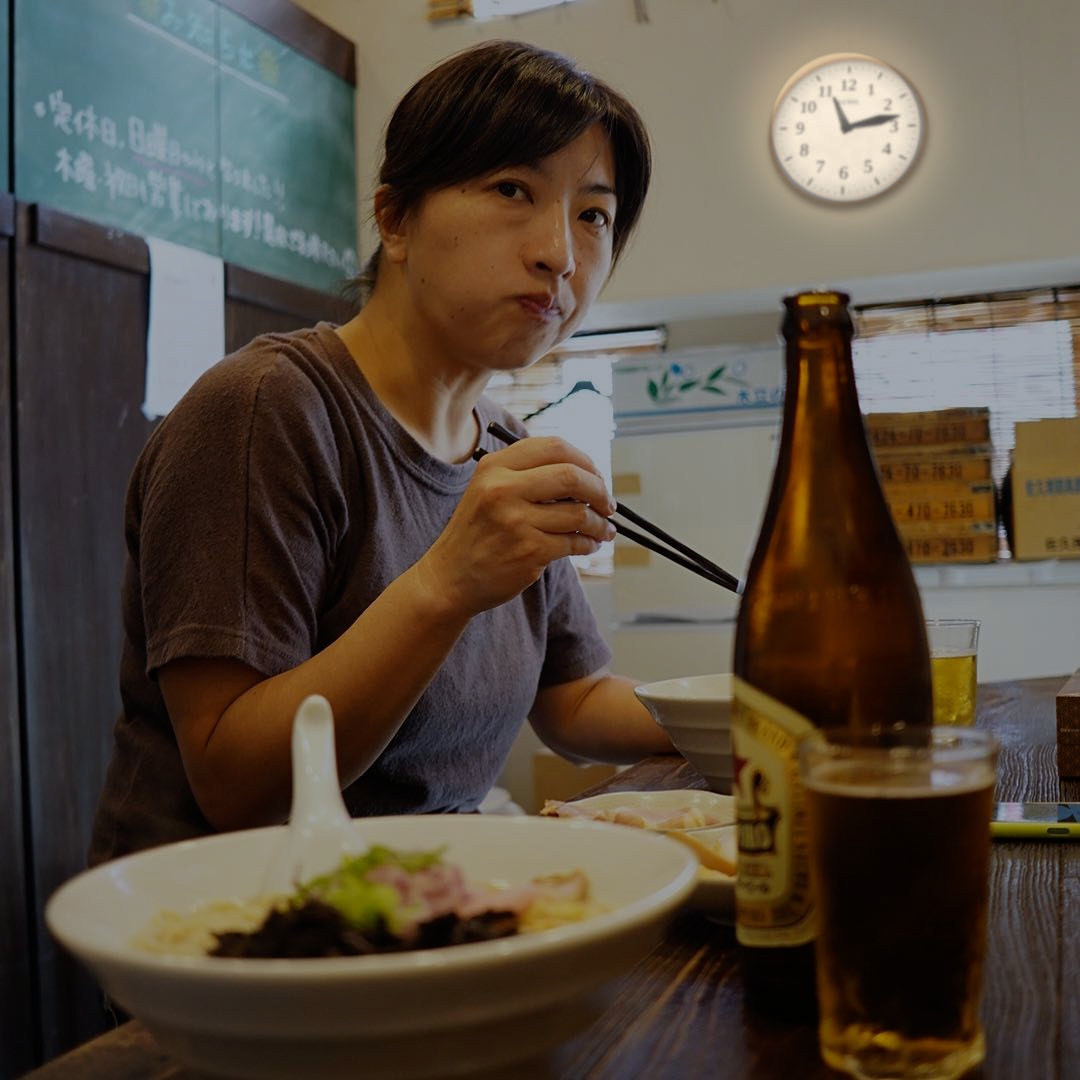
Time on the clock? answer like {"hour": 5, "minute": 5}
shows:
{"hour": 11, "minute": 13}
